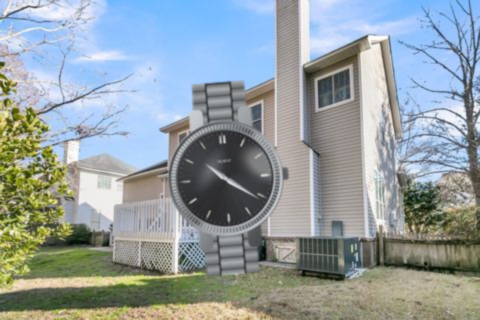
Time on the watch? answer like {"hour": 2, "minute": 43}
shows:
{"hour": 10, "minute": 21}
